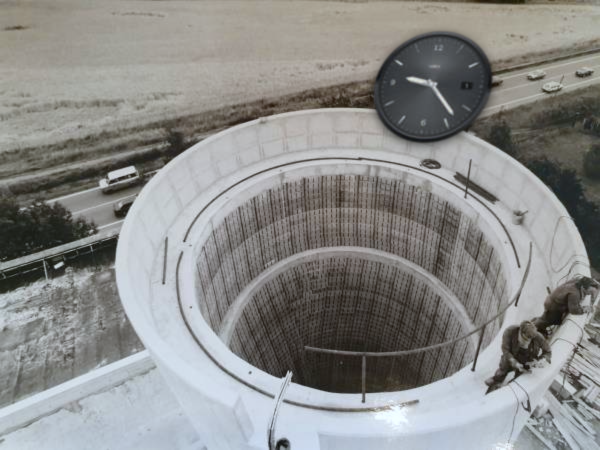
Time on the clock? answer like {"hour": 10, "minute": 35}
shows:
{"hour": 9, "minute": 23}
